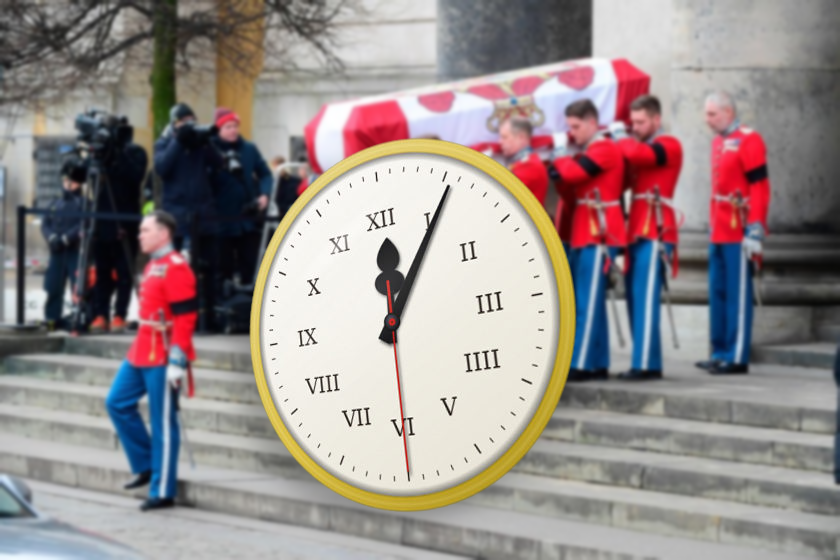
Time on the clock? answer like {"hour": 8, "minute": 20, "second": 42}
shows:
{"hour": 12, "minute": 5, "second": 30}
